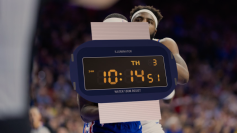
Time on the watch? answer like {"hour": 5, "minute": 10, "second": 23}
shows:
{"hour": 10, "minute": 14, "second": 51}
